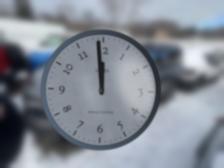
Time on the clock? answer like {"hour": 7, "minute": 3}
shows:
{"hour": 11, "minute": 59}
